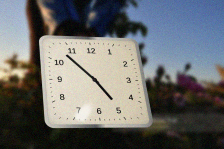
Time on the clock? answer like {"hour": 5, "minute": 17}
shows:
{"hour": 4, "minute": 53}
